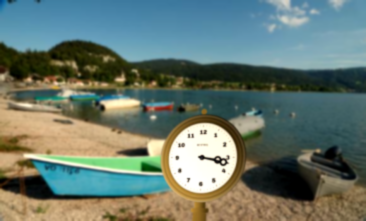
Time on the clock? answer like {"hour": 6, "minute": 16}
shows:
{"hour": 3, "minute": 17}
